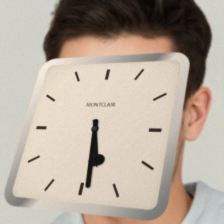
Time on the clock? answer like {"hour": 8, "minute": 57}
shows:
{"hour": 5, "minute": 29}
